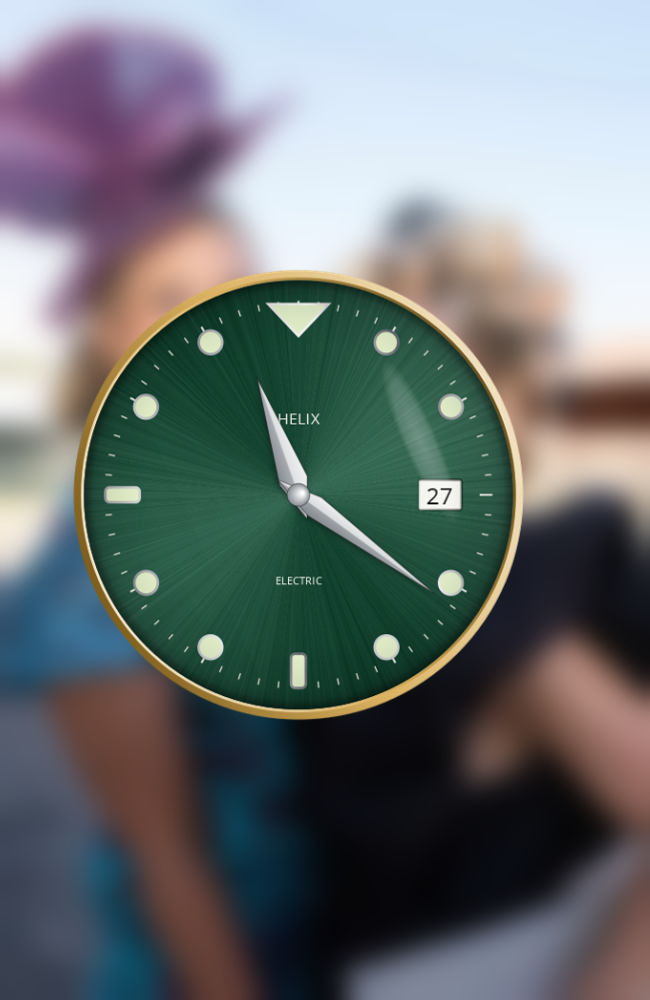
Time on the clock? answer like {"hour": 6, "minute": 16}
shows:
{"hour": 11, "minute": 21}
